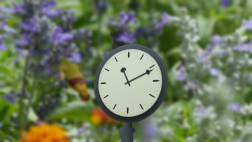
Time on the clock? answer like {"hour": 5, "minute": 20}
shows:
{"hour": 11, "minute": 11}
